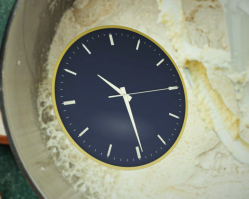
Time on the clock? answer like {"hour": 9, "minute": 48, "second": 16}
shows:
{"hour": 10, "minute": 29, "second": 15}
